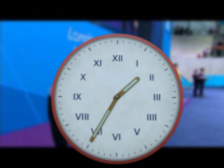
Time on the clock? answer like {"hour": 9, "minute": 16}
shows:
{"hour": 1, "minute": 35}
